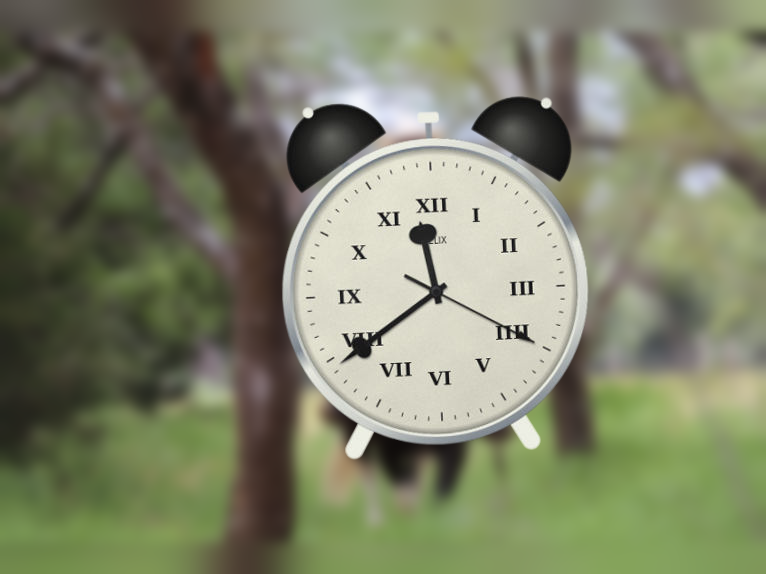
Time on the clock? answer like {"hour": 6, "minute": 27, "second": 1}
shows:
{"hour": 11, "minute": 39, "second": 20}
